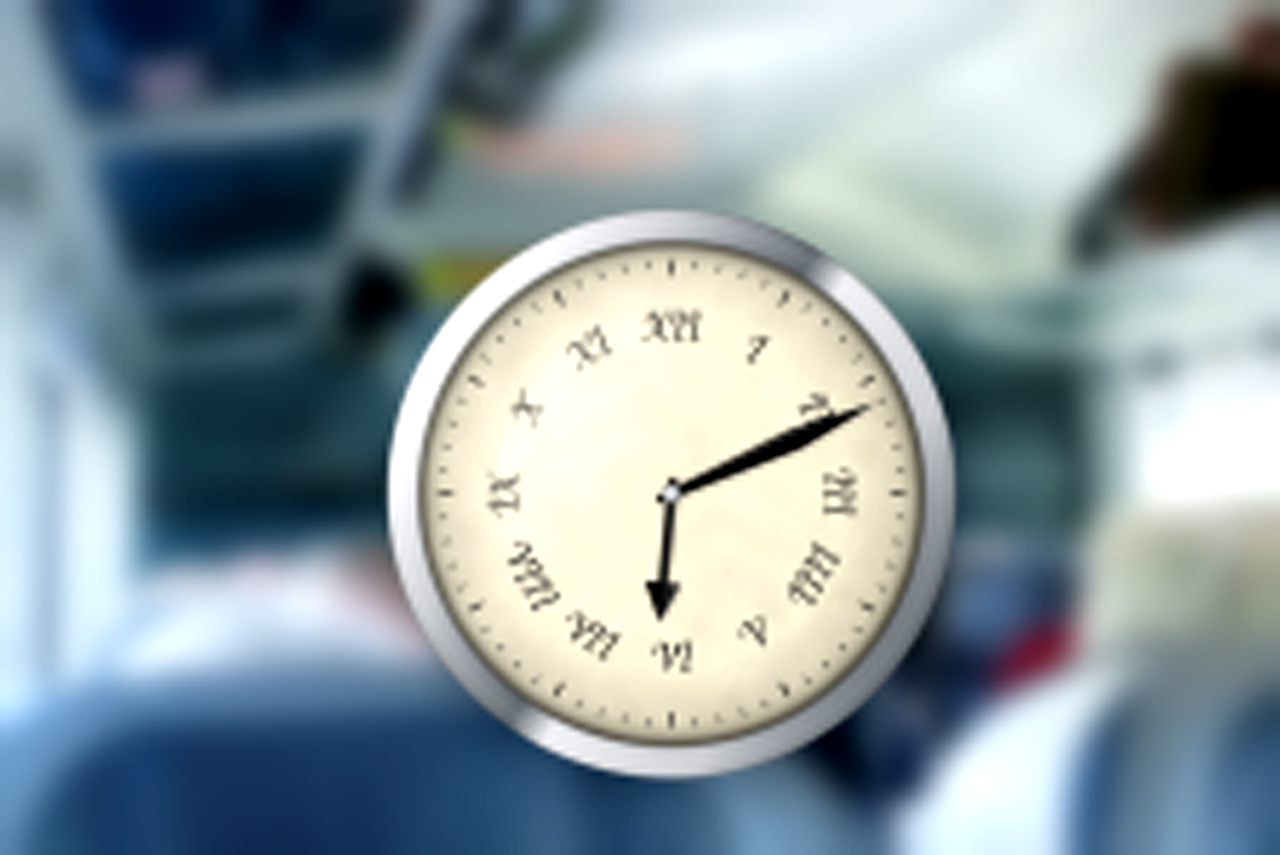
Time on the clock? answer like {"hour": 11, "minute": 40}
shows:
{"hour": 6, "minute": 11}
